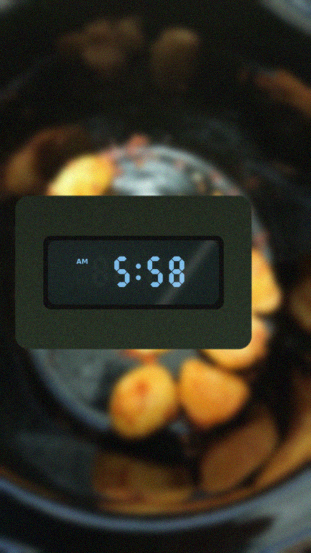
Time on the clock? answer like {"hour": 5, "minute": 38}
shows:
{"hour": 5, "minute": 58}
